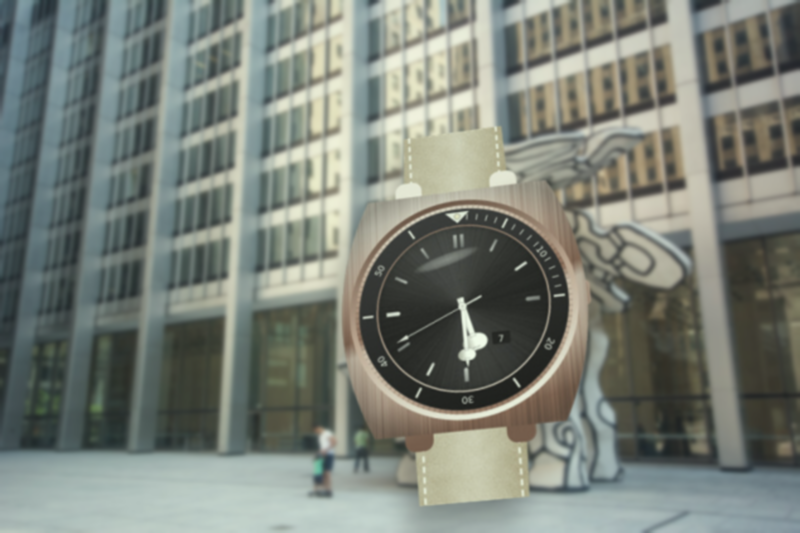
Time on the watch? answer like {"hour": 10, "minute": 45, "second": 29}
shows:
{"hour": 5, "minute": 29, "second": 41}
